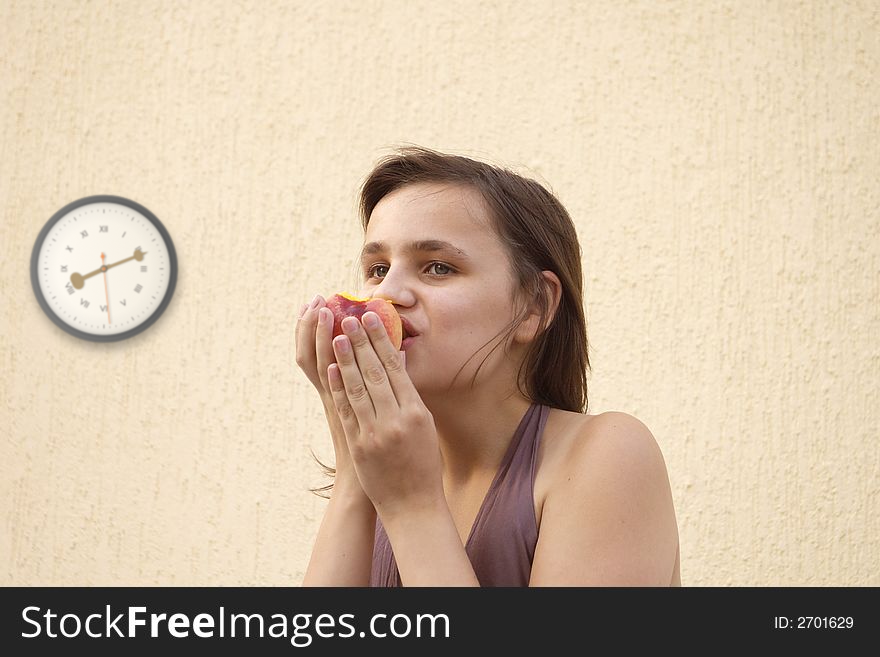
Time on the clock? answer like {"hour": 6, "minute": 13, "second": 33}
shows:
{"hour": 8, "minute": 11, "second": 29}
